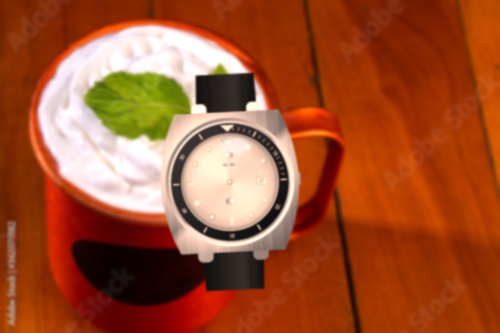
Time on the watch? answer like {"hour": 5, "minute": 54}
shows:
{"hour": 6, "minute": 0}
